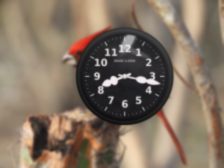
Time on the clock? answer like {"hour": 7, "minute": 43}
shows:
{"hour": 8, "minute": 17}
